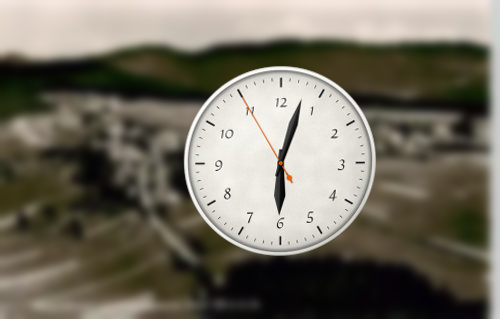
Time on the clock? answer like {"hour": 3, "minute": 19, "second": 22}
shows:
{"hour": 6, "minute": 2, "second": 55}
